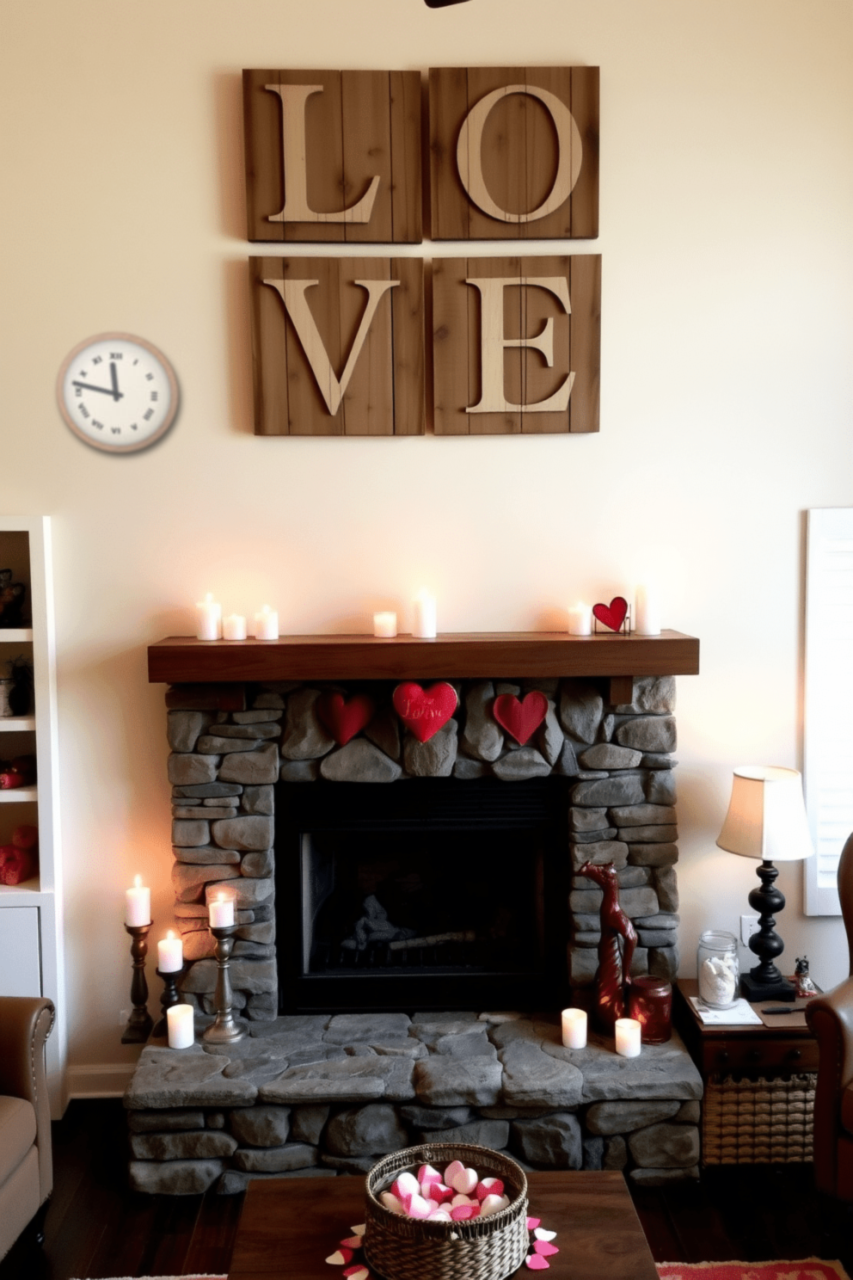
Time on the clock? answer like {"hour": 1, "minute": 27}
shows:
{"hour": 11, "minute": 47}
